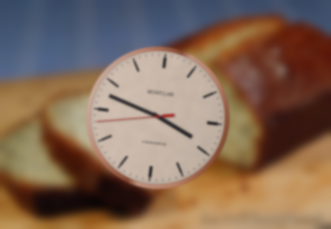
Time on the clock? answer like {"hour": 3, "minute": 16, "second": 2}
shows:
{"hour": 3, "minute": 47, "second": 43}
